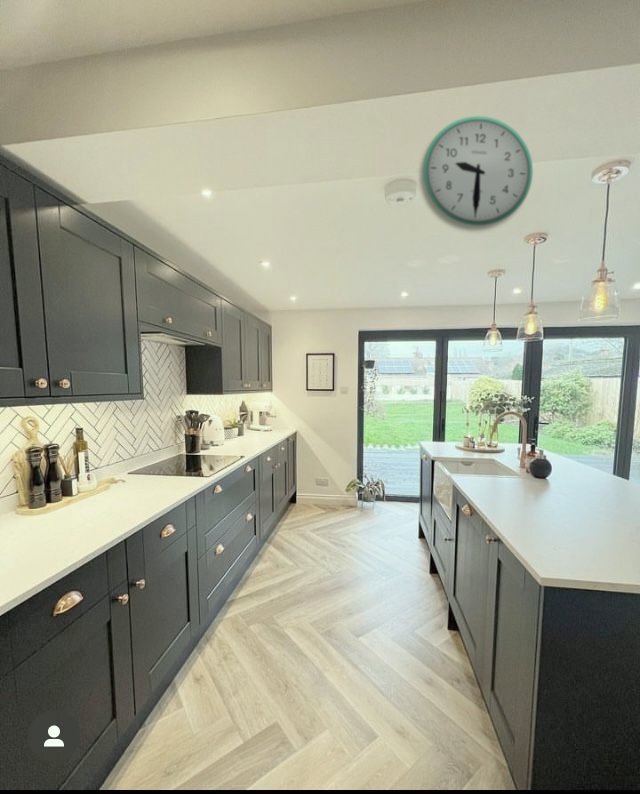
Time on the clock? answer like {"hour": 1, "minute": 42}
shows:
{"hour": 9, "minute": 30}
